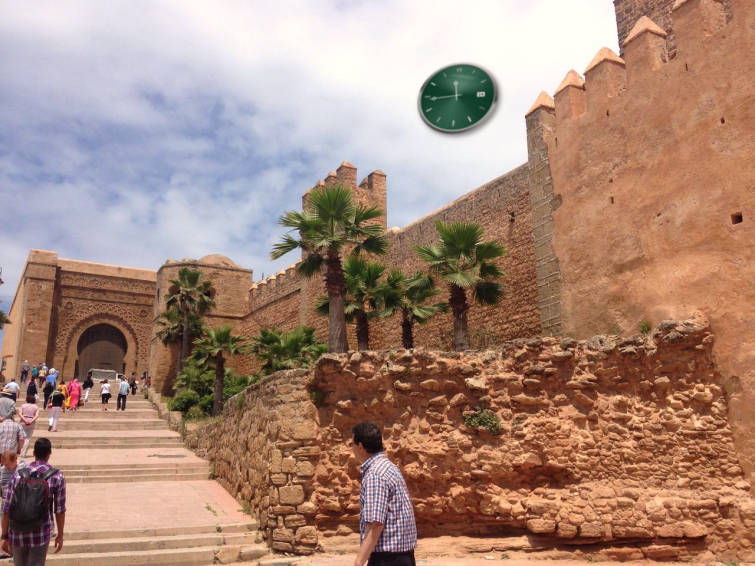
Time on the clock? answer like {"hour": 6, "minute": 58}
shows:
{"hour": 11, "minute": 44}
